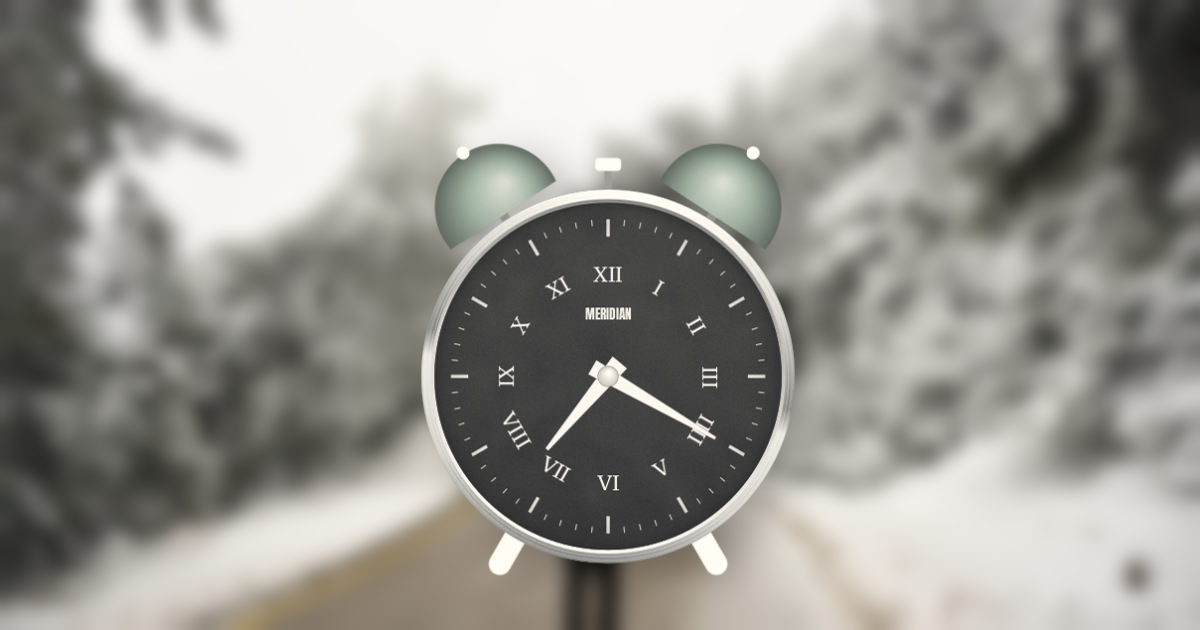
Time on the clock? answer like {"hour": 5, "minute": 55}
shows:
{"hour": 7, "minute": 20}
